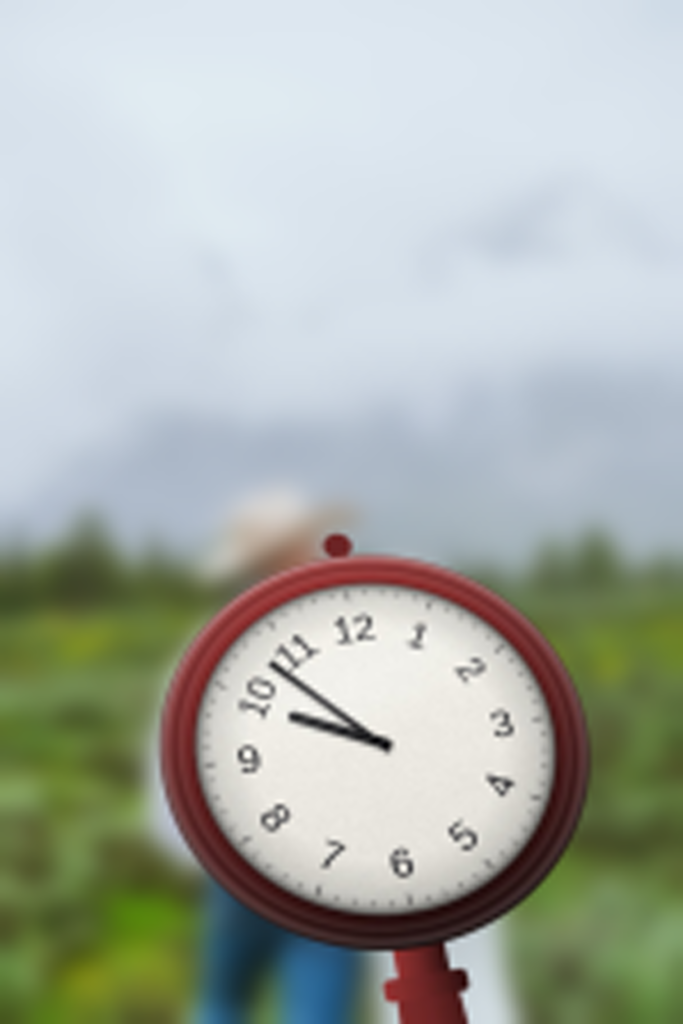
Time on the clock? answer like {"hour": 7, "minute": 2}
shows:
{"hour": 9, "minute": 53}
